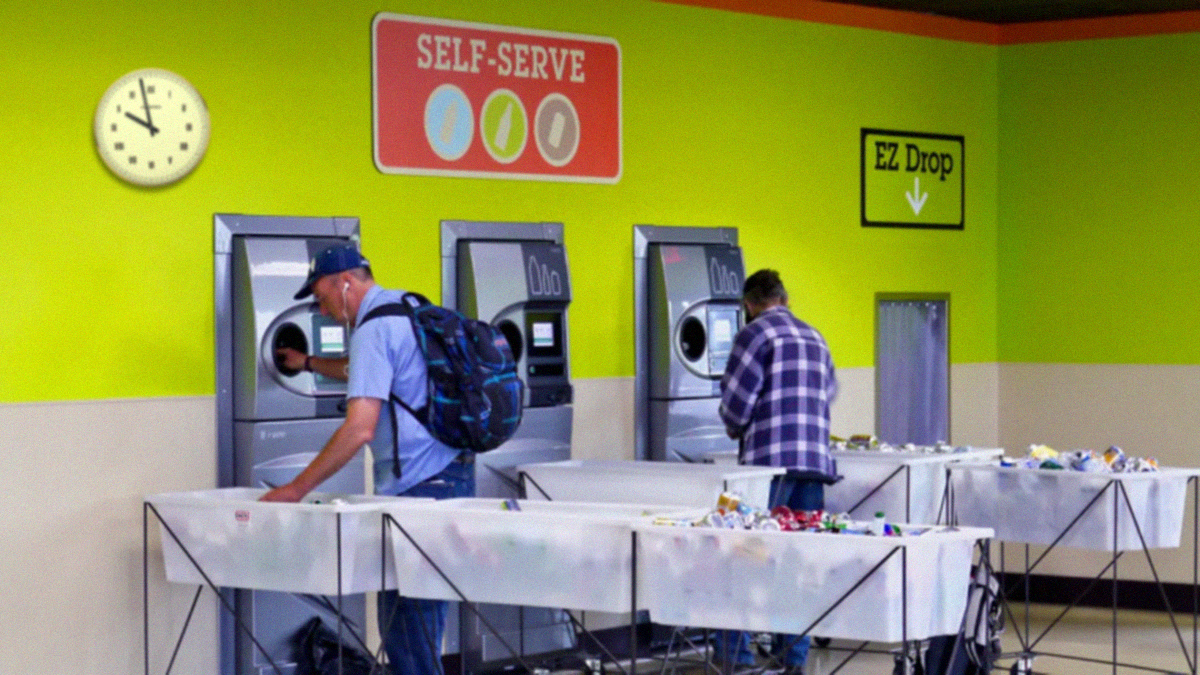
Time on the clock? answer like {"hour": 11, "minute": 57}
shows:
{"hour": 9, "minute": 58}
